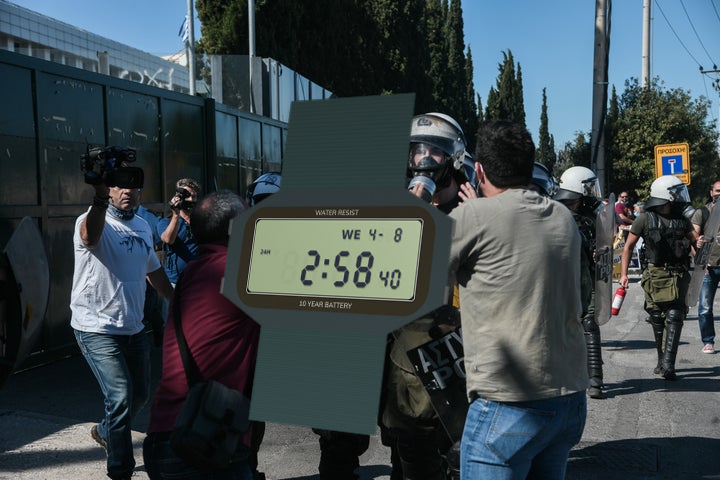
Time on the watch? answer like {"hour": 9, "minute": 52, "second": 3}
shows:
{"hour": 2, "minute": 58, "second": 40}
